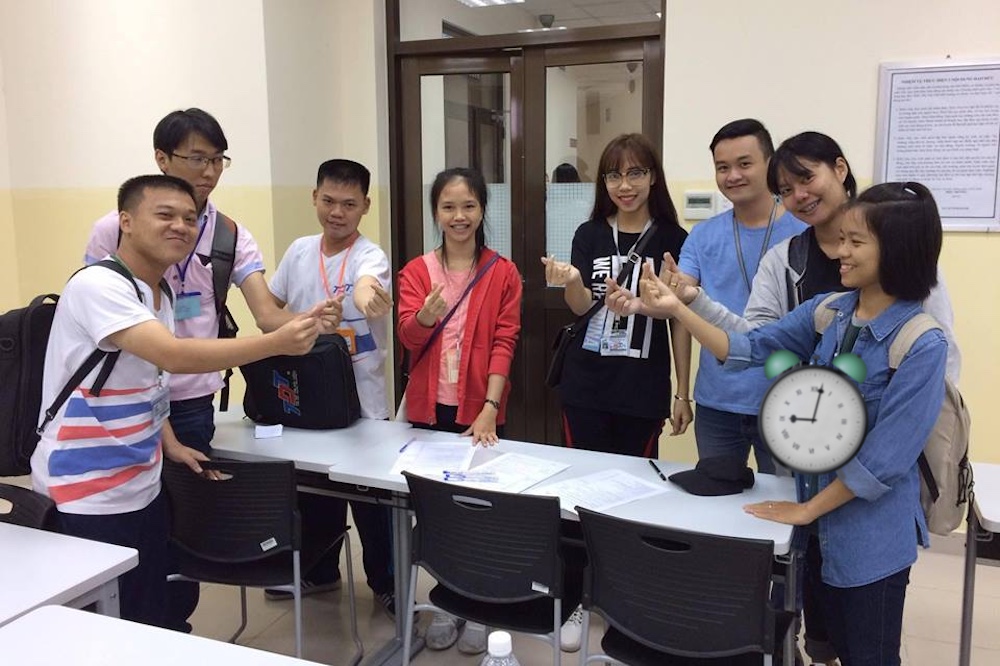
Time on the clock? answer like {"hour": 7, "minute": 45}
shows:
{"hour": 9, "minute": 2}
